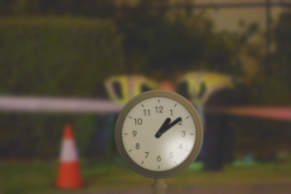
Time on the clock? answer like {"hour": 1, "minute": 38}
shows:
{"hour": 1, "minute": 9}
